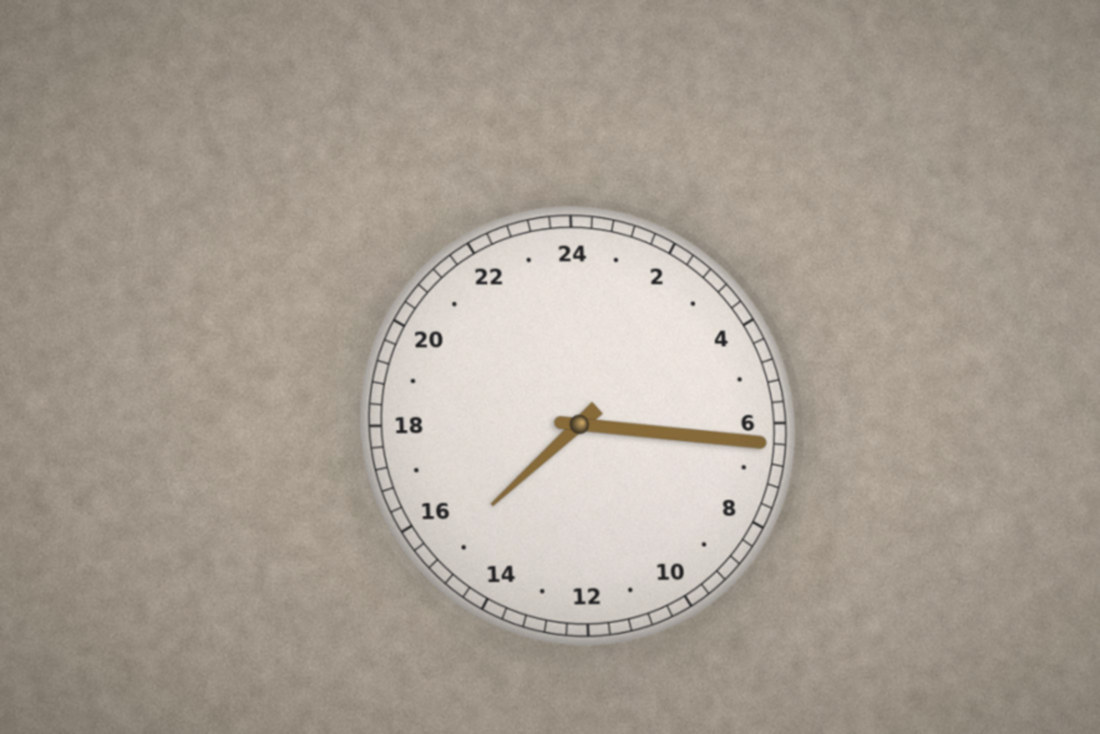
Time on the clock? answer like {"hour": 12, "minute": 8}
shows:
{"hour": 15, "minute": 16}
